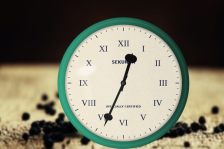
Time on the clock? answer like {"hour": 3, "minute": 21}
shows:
{"hour": 12, "minute": 34}
